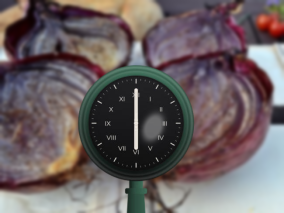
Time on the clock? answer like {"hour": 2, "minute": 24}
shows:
{"hour": 6, "minute": 0}
